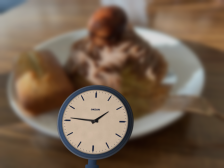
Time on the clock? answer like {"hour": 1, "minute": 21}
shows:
{"hour": 1, "minute": 46}
